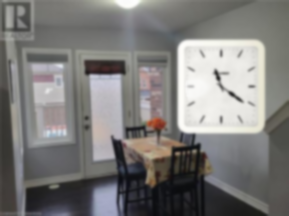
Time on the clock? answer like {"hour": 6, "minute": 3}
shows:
{"hour": 11, "minute": 21}
